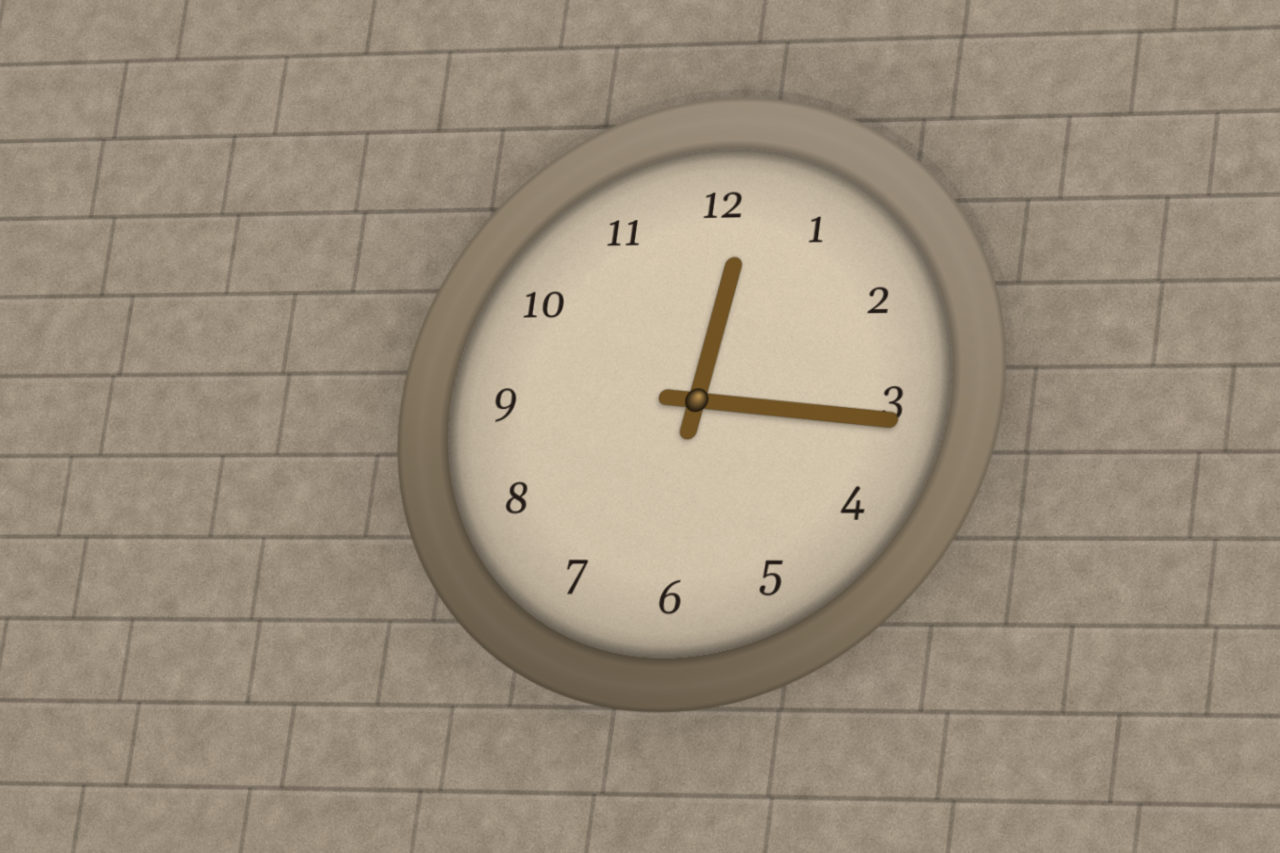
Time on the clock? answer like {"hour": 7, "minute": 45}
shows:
{"hour": 12, "minute": 16}
